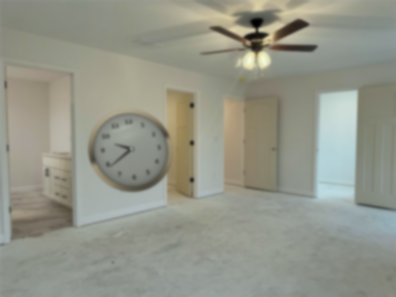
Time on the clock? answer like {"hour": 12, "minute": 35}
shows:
{"hour": 9, "minute": 39}
